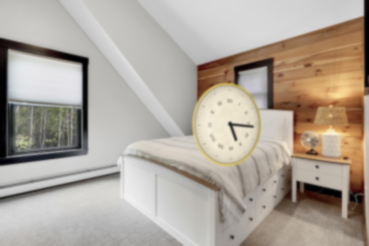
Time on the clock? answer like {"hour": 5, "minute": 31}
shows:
{"hour": 5, "minute": 16}
